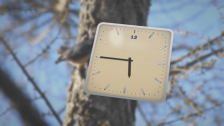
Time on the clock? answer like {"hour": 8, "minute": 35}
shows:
{"hour": 5, "minute": 45}
